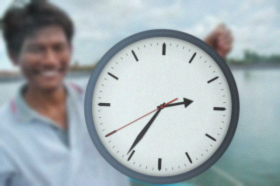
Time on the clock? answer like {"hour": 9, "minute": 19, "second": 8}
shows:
{"hour": 2, "minute": 35, "second": 40}
